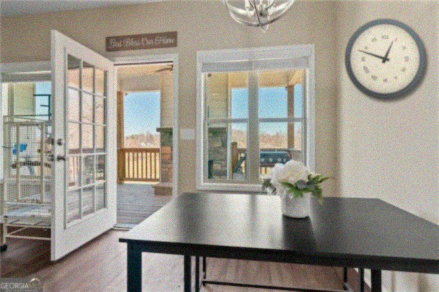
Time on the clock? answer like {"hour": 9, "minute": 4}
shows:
{"hour": 12, "minute": 48}
